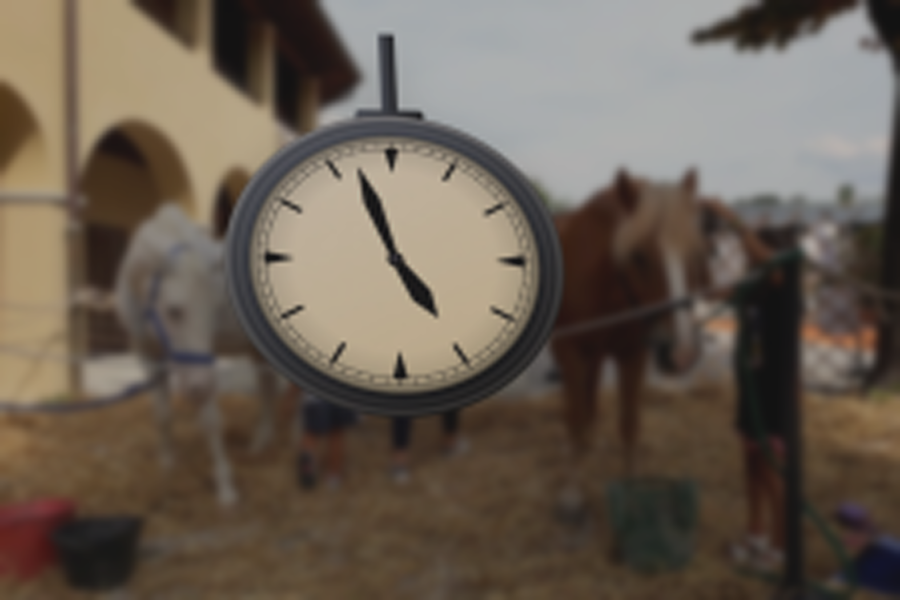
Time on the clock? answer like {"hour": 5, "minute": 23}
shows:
{"hour": 4, "minute": 57}
